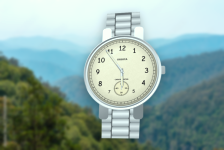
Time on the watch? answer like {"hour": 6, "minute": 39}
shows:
{"hour": 5, "minute": 54}
